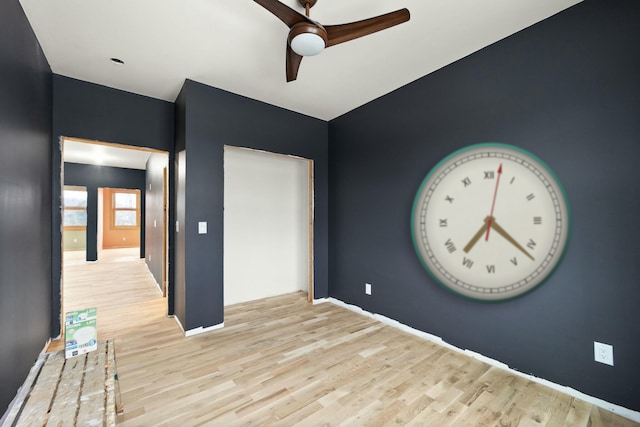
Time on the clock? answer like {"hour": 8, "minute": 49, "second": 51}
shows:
{"hour": 7, "minute": 22, "second": 2}
